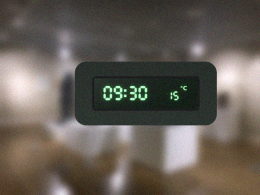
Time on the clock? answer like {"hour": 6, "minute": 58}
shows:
{"hour": 9, "minute": 30}
